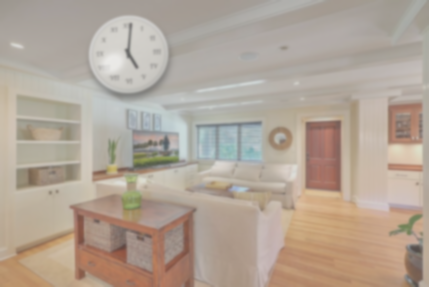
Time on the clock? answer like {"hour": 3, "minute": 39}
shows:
{"hour": 5, "minute": 1}
